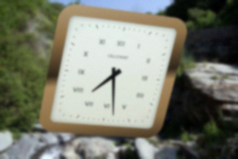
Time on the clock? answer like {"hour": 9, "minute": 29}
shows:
{"hour": 7, "minute": 28}
